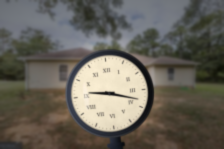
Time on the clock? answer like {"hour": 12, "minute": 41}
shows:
{"hour": 9, "minute": 18}
